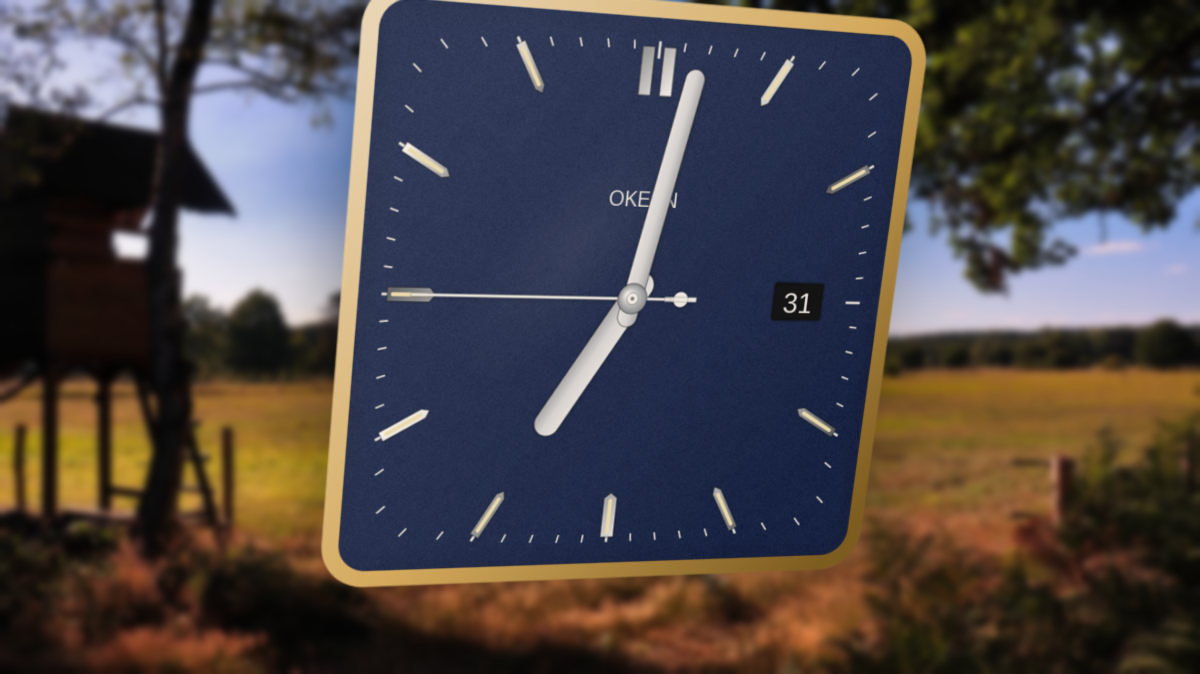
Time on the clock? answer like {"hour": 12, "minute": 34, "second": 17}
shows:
{"hour": 7, "minute": 1, "second": 45}
